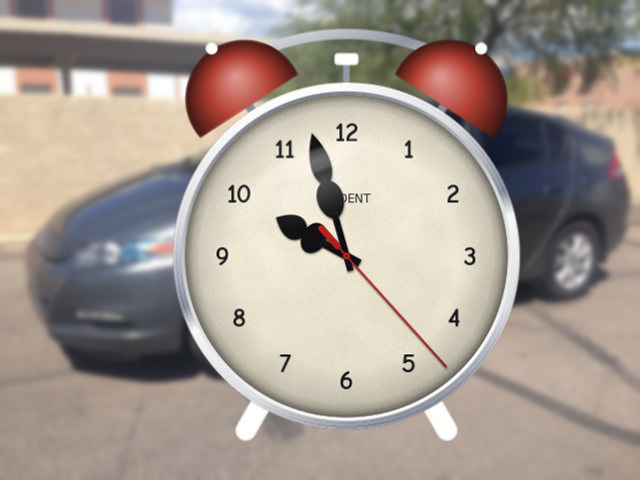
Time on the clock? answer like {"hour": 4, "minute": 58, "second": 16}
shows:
{"hour": 9, "minute": 57, "second": 23}
